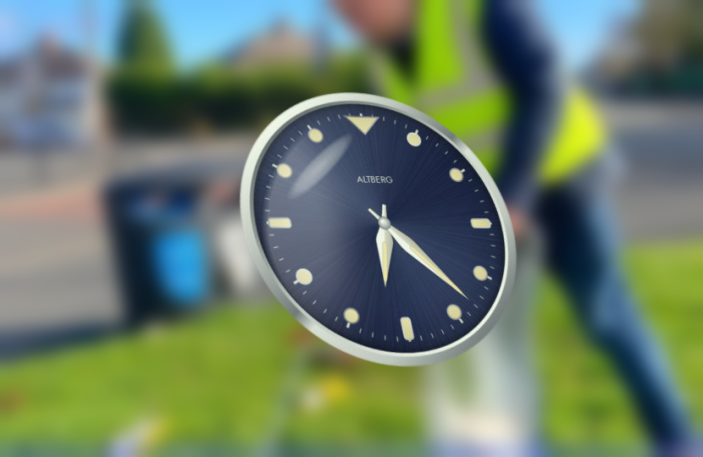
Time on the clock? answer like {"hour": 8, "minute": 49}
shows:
{"hour": 6, "minute": 23}
